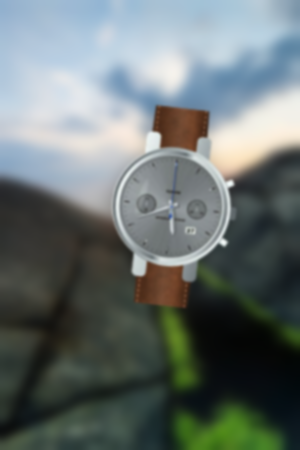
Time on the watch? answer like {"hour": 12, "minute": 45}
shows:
{"hour": 5, "minute": 41}
